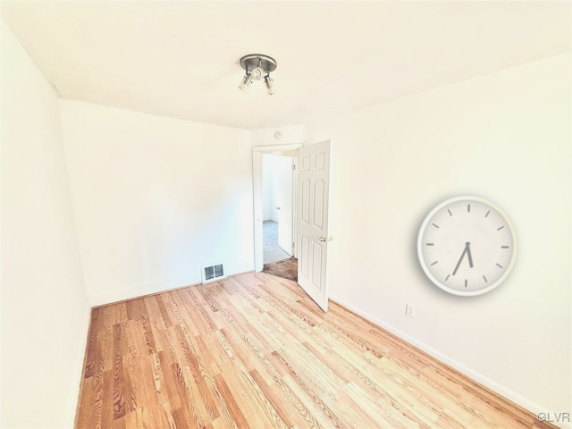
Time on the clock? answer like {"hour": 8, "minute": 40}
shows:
{"hour": 5, "minute": 34}
